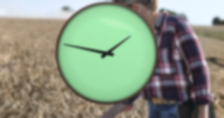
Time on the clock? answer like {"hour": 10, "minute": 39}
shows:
{"hour": 1, "minute": 47}
